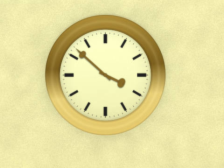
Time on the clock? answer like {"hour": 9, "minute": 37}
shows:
{"hour": 3, "minute": 52}
